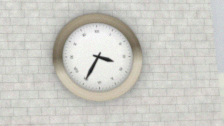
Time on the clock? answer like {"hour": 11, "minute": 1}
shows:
{"hour": 3, "minute": 35}
